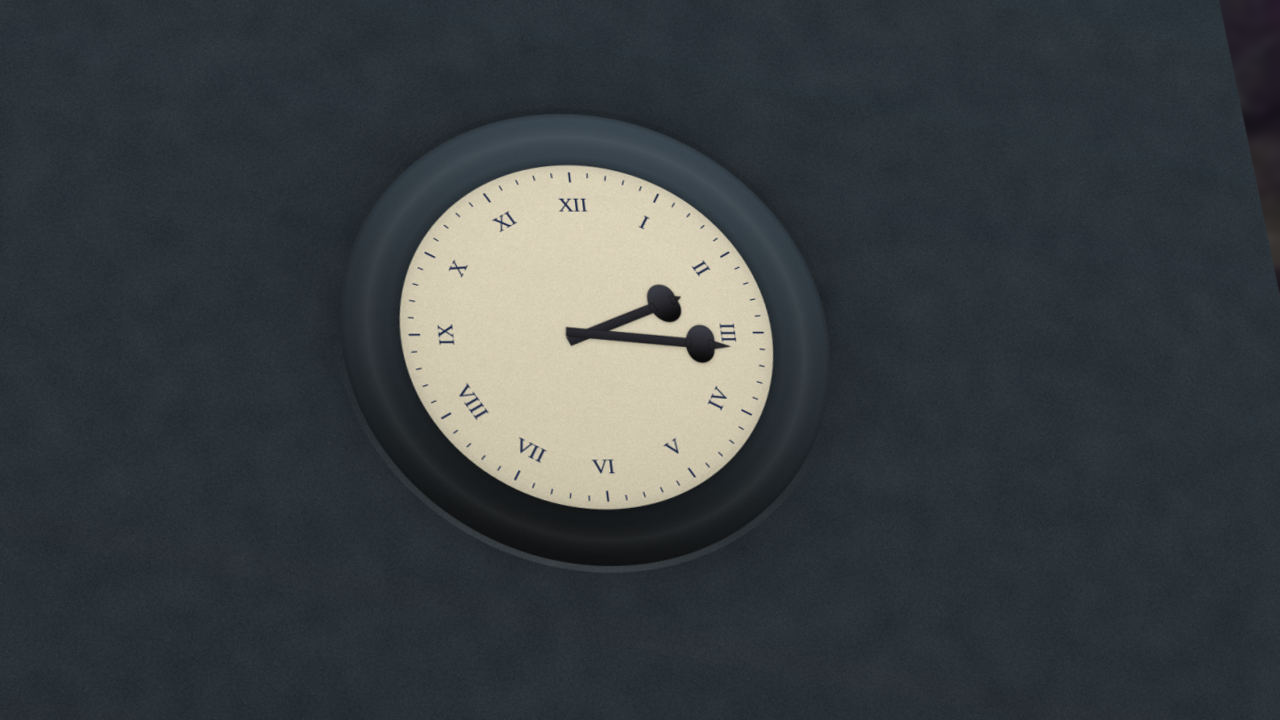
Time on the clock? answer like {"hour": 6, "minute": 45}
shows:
{"hour": 2, "minute": 16}
